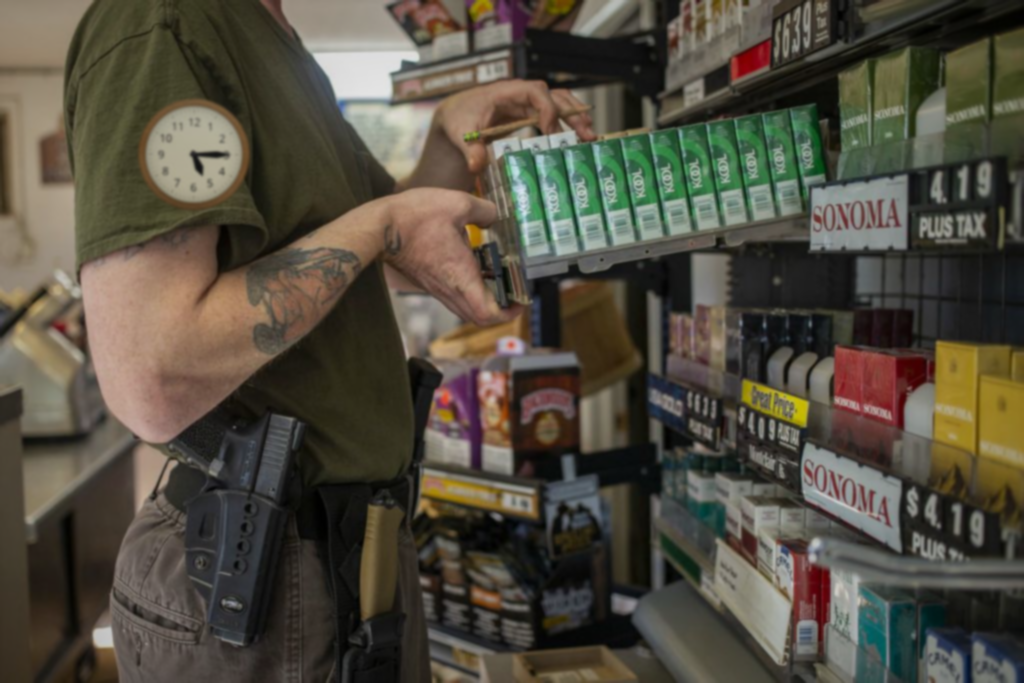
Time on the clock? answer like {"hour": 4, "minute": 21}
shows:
{"hour": 5, "minute": 15}
